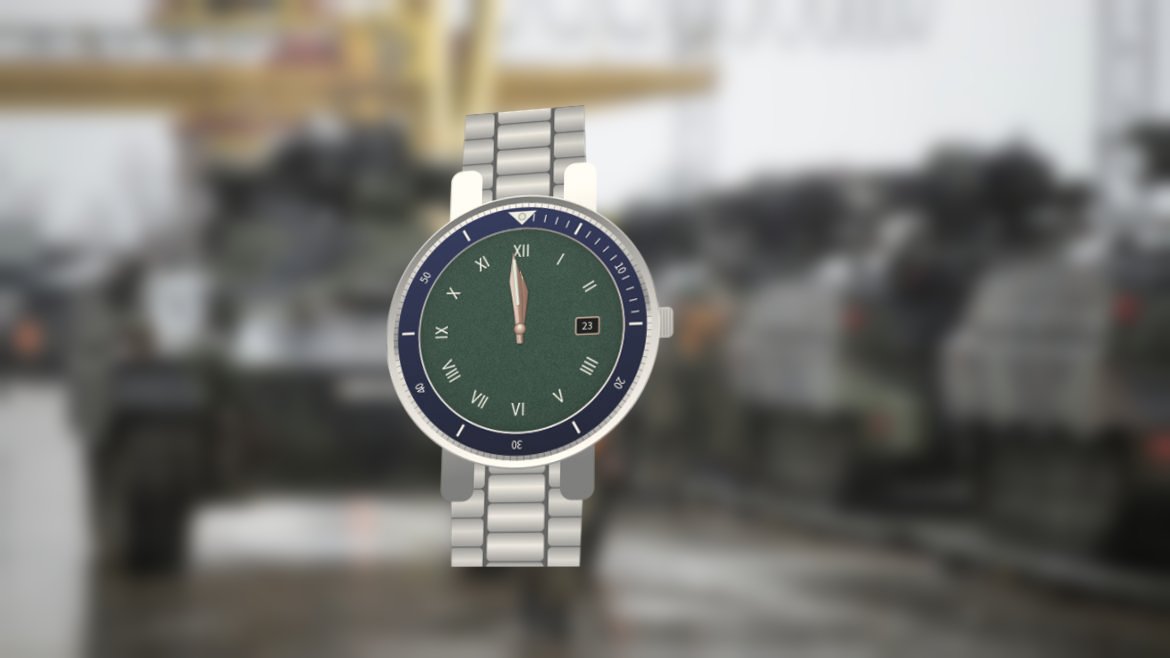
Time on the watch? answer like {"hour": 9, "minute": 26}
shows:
{"hour": 11, "minute": 59}
